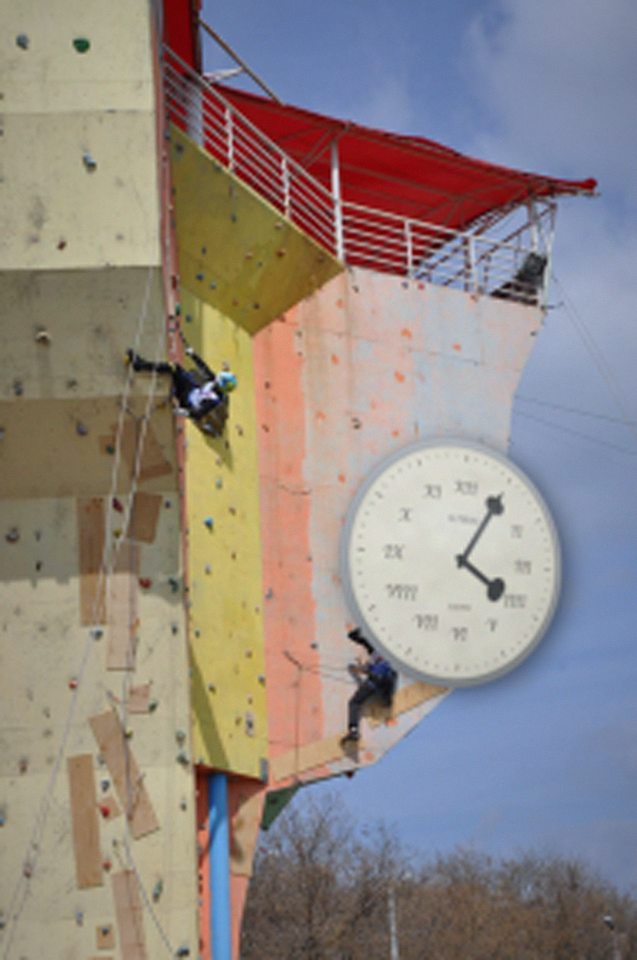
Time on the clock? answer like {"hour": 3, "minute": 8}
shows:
{"hour": 4, "minute": 5}
